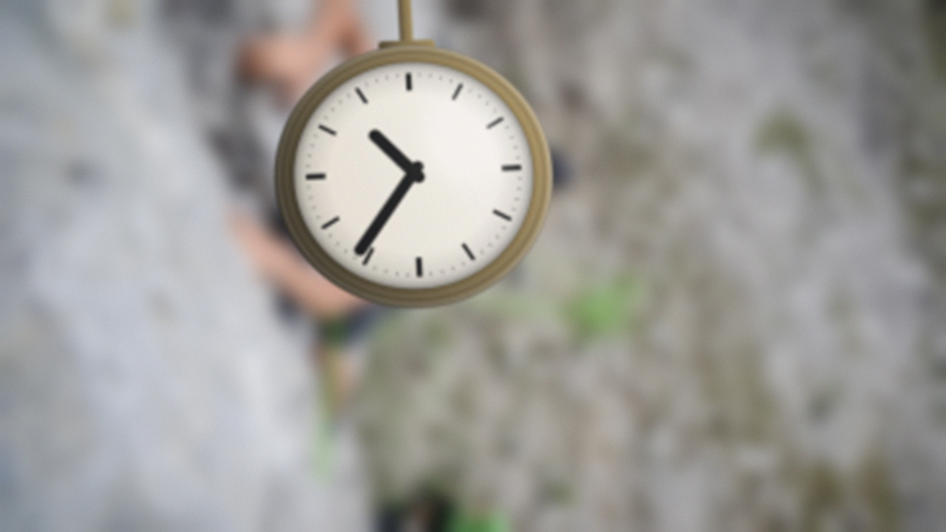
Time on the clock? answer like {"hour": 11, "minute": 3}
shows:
{"hour": 10, "minute": 36}
